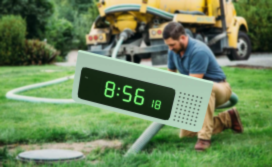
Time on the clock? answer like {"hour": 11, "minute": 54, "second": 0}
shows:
{"hour": 8, "minute": 56, "second": 18}
